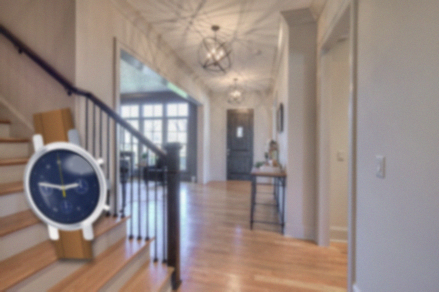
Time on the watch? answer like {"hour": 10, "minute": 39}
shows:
{"hour": 2, "minute": 47}
